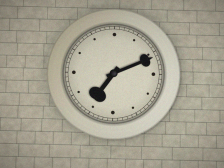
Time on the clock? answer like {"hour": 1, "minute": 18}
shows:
{"hour": 7, "minute": 11}
